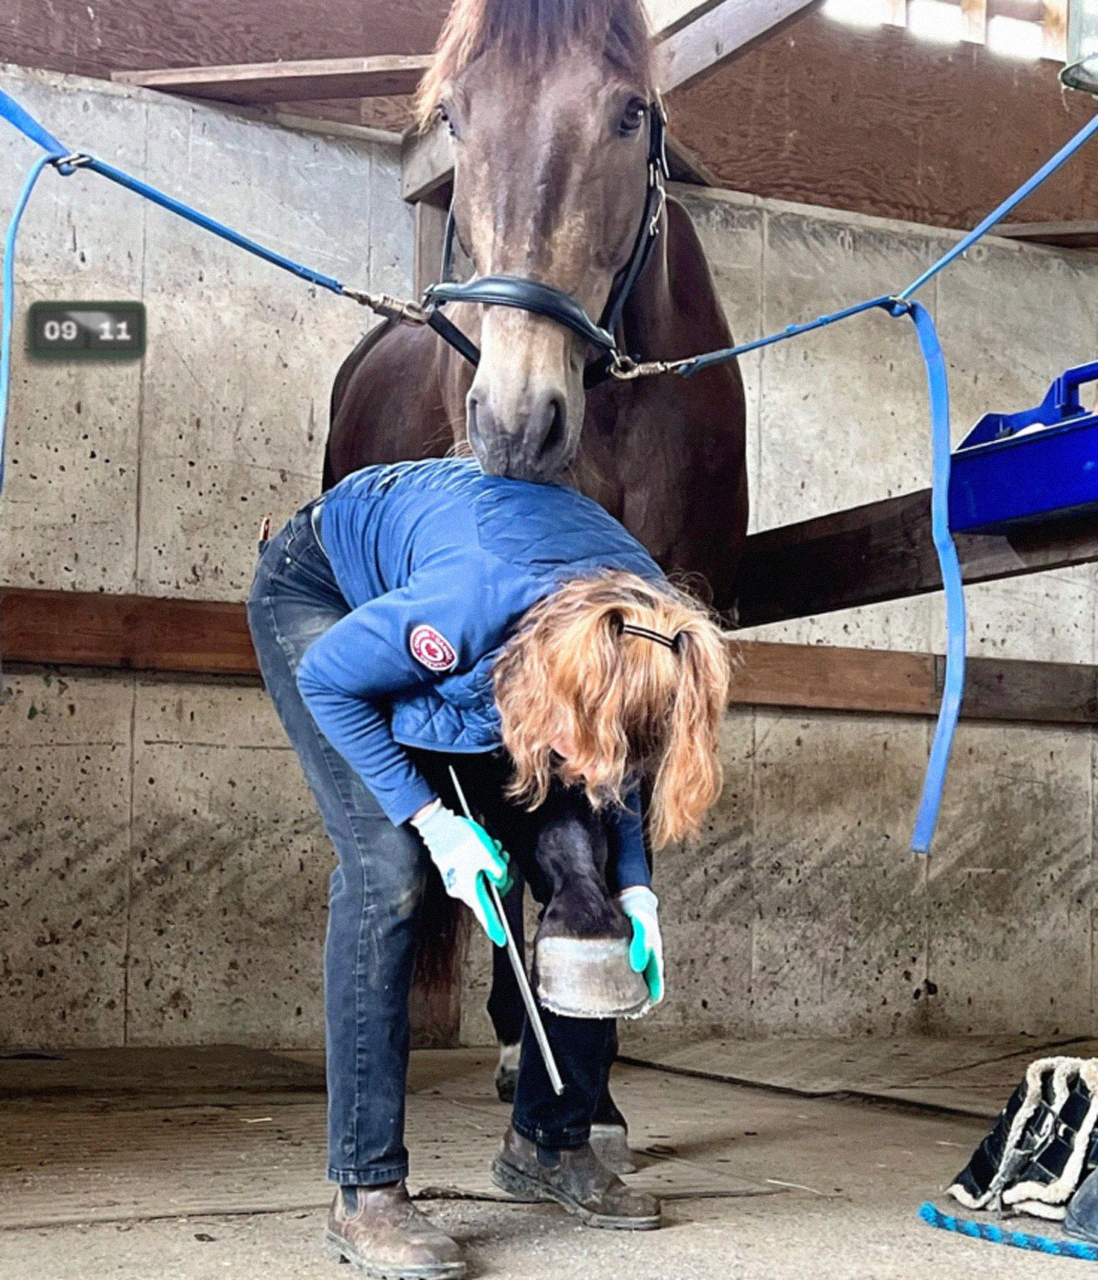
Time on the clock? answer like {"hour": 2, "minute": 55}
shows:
{"hour": 9, "minute": 11}
